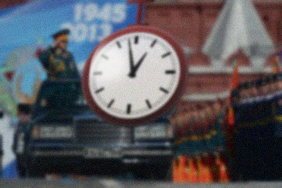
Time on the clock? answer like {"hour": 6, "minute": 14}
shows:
{"hour": 12, "minute": 58}
